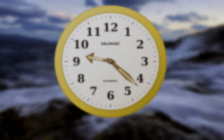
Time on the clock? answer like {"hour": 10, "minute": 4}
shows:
{"hour": 9, "minute": 22}
